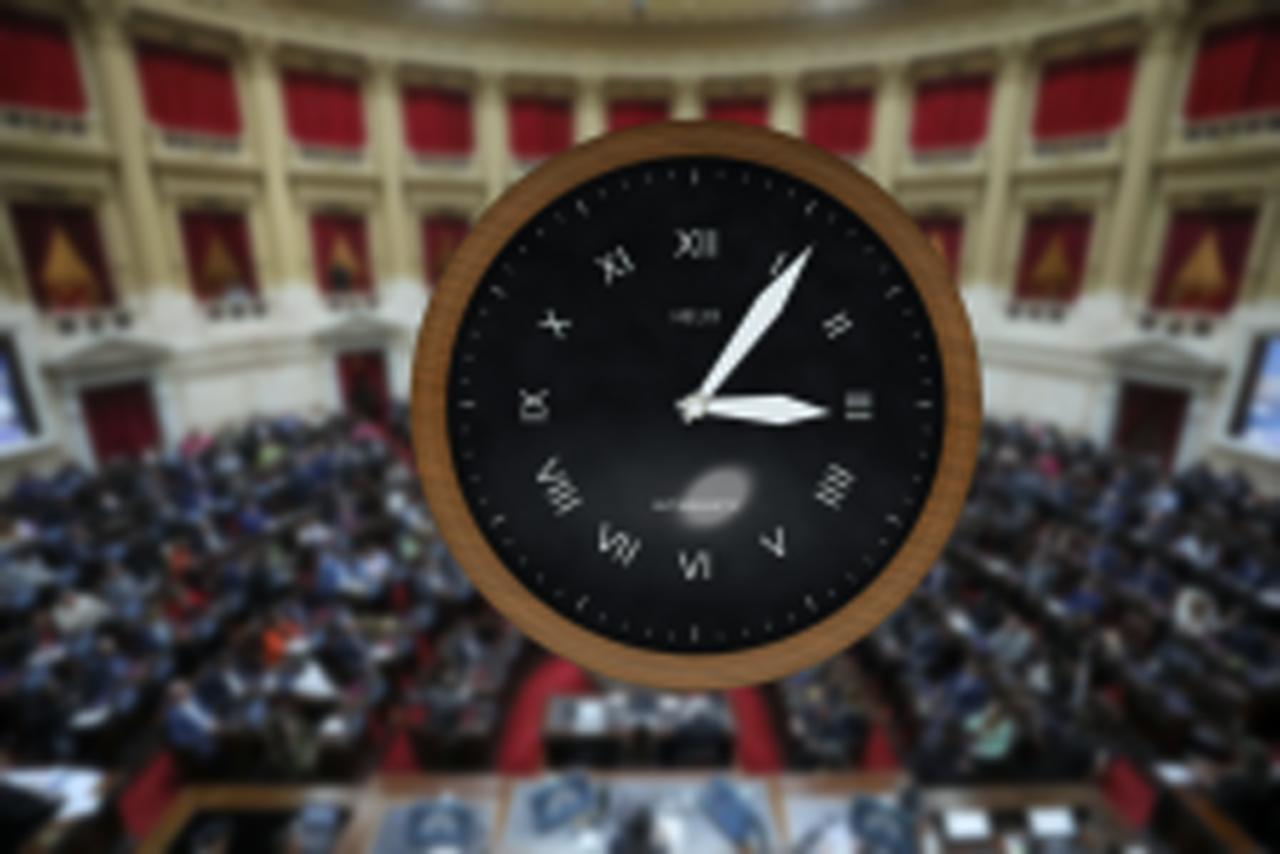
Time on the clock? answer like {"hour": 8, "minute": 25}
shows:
{"hour": 3, "minute": 6}
